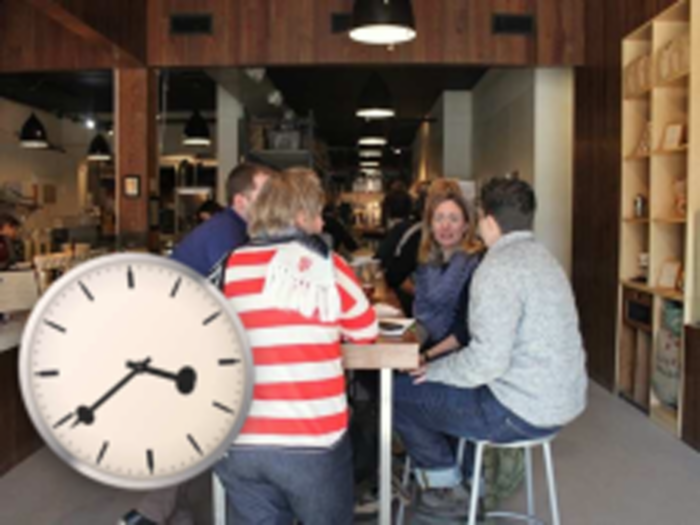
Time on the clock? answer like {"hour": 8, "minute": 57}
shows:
{"hour": 3, "minute": 39}
